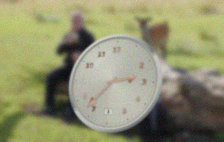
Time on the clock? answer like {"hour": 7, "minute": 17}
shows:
{"hour": 2, "minute": 37}
